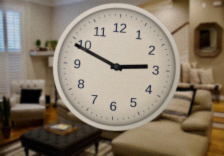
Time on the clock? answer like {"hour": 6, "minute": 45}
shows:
{"hour": 2, "minute": 49}
